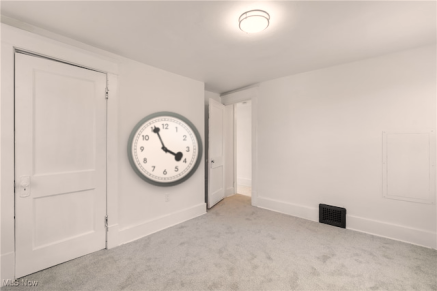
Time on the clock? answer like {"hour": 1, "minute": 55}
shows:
{"hour": 3, "minute": 56}
